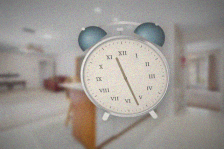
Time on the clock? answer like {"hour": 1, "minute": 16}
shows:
{"hour": 11, "minute": 27}
